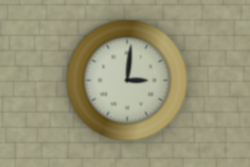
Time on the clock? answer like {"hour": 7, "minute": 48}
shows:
{"hour": 3, "minute": 1}
